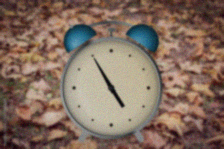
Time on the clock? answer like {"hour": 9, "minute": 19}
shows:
{"hour": 4, "minute": 55}
